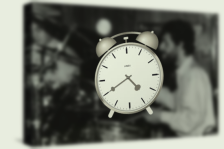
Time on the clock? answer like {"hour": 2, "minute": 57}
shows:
{"hour": 4, "minute": 40}
